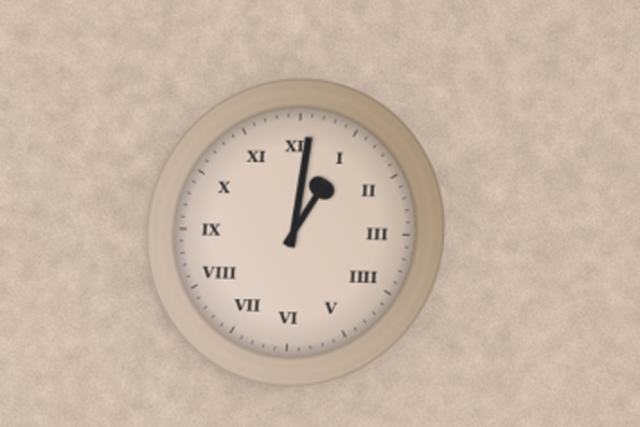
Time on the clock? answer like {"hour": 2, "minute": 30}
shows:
{"hour": 1, "minute": 1}
